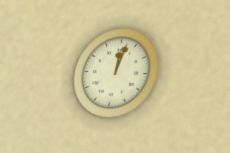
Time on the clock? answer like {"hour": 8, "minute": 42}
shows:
{"hour": 12, "minute": 2}
